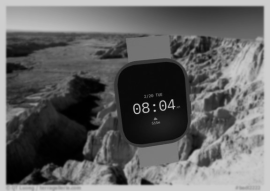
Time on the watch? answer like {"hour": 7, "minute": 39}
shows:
{"hour": 8, "minute": 4}
